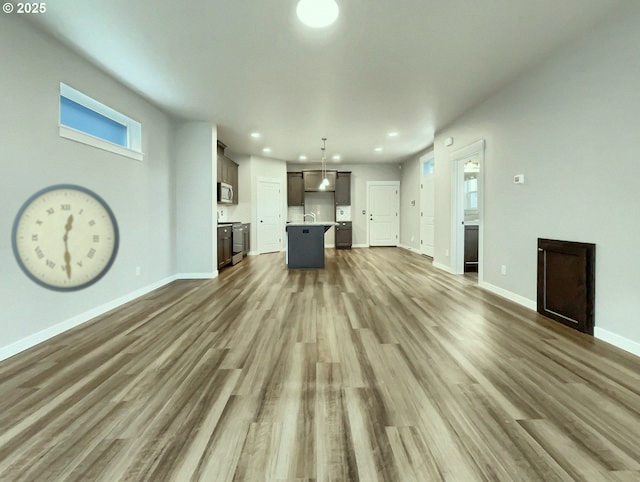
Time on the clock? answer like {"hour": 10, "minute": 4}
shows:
{"hour": 12, "minute": 29}
